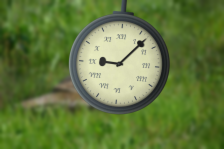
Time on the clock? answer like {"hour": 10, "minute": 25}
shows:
{"hour": 9, "minute": 7}
